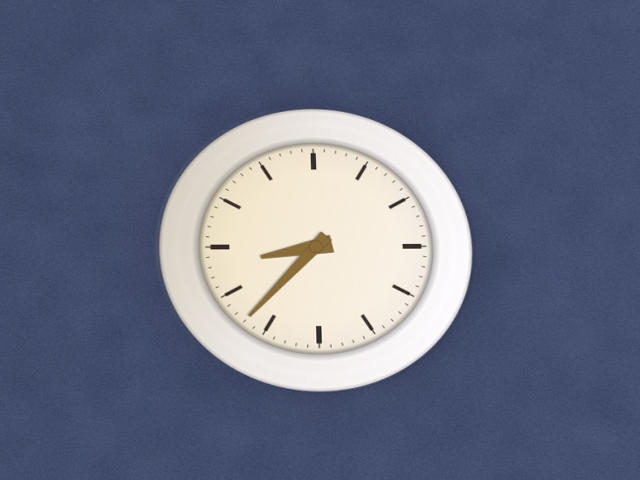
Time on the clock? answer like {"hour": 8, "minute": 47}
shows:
{"hour": 8, "minute": 37}
